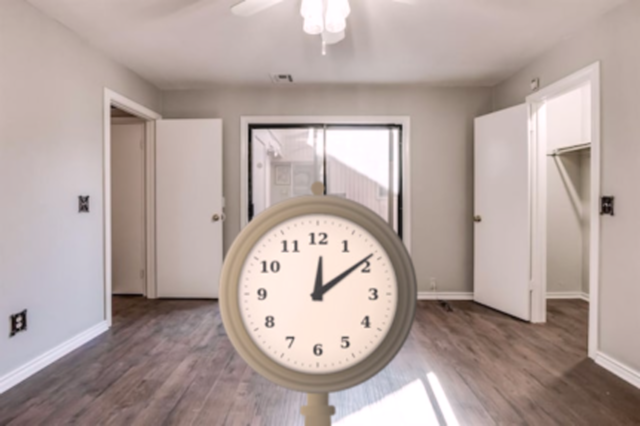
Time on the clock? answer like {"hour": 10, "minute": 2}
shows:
{"hour": 12, "minute": 9}
